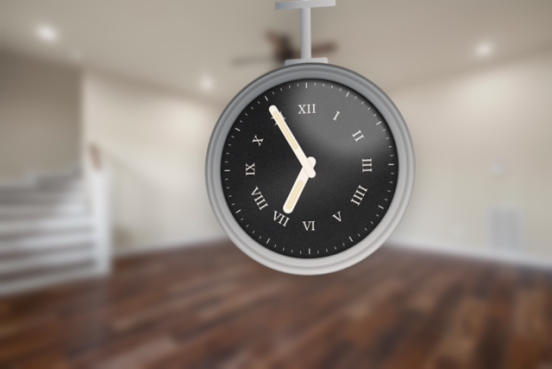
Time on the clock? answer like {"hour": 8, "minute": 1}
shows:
{"hour": 6, "minute": 55}
